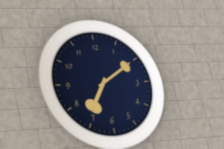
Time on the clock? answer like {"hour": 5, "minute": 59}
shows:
{"hour": 7, "minute": 10}
